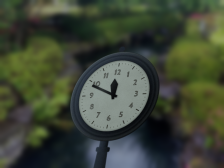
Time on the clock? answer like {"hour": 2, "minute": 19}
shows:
{"hour": 11, "minute": 49}
